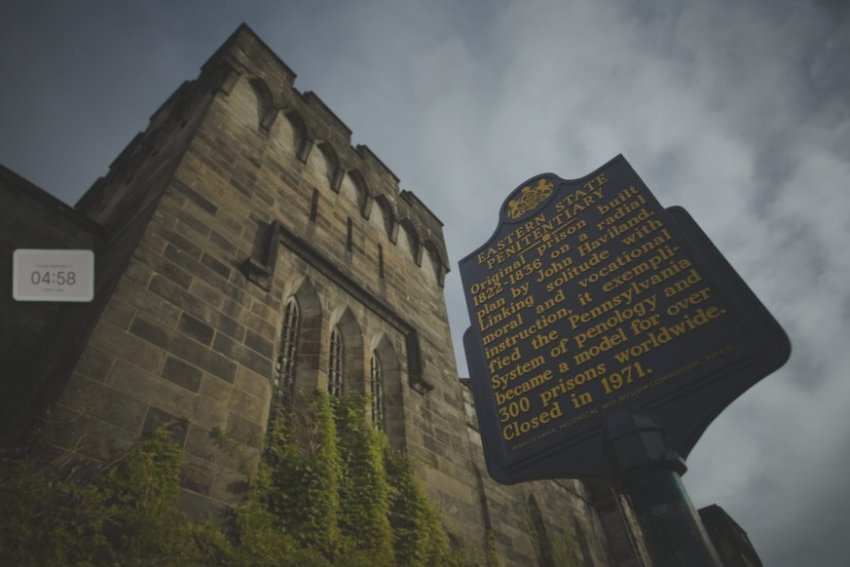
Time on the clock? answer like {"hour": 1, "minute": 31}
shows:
{"hour": 4, "minute": 58}
